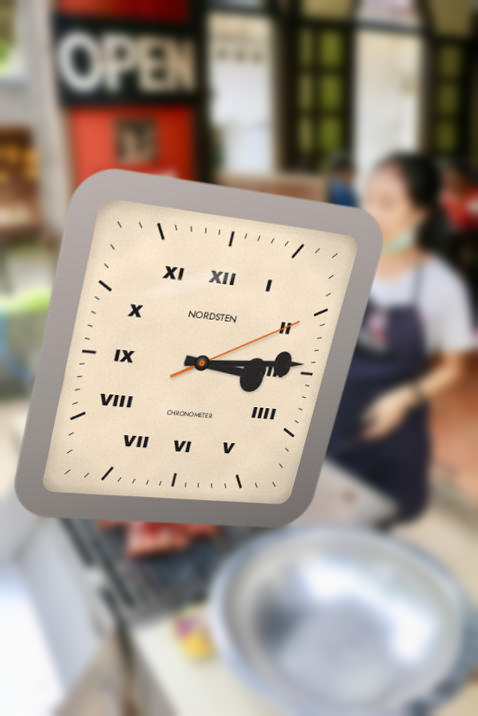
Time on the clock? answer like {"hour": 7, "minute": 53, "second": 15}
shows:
{"hour": 3, "minute": 14, "second": 10}
